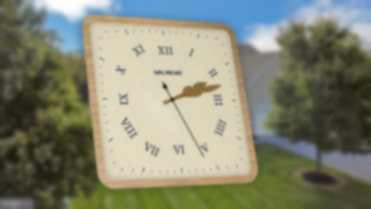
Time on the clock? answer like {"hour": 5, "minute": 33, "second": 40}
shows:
{"hour": 2, "minute": 12, "second": 26}
